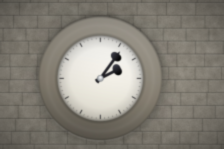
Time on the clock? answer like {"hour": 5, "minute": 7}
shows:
{"hour": 2, "minute": 6}
